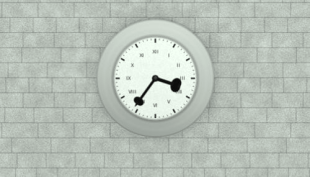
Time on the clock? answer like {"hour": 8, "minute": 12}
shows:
{"hour": 3, "minute": 36}
